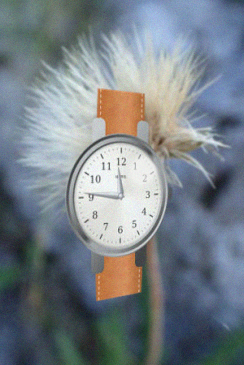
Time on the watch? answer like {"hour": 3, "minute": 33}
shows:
{"hour": 11, "minute": 46}
